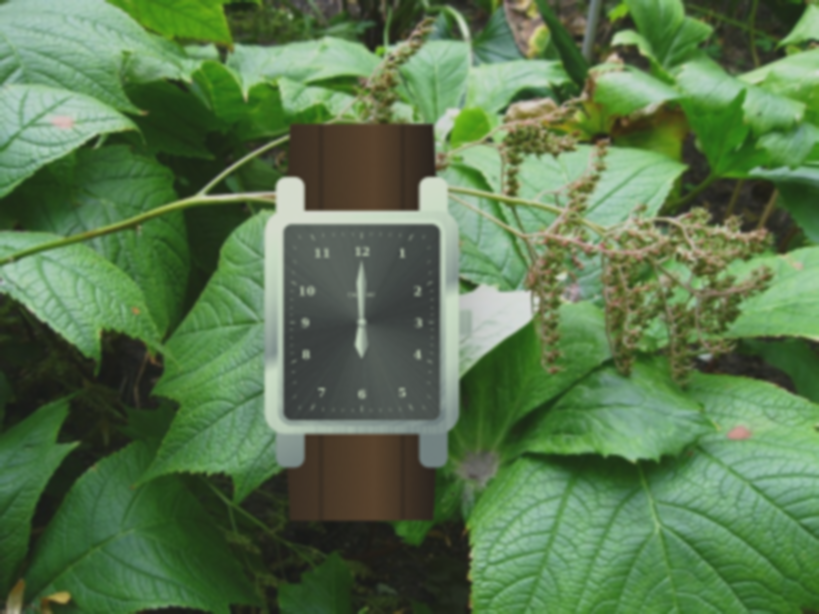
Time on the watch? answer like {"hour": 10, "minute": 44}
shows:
{"hour": 6, "minute": 0}
